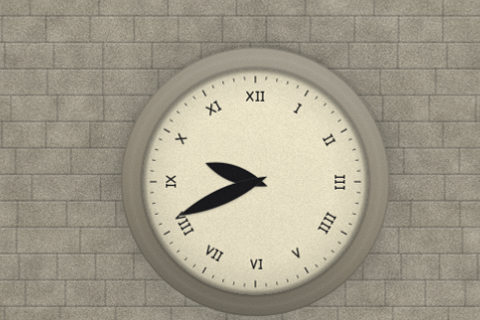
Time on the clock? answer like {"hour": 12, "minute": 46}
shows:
{"hour": 9, "minute": 41}
